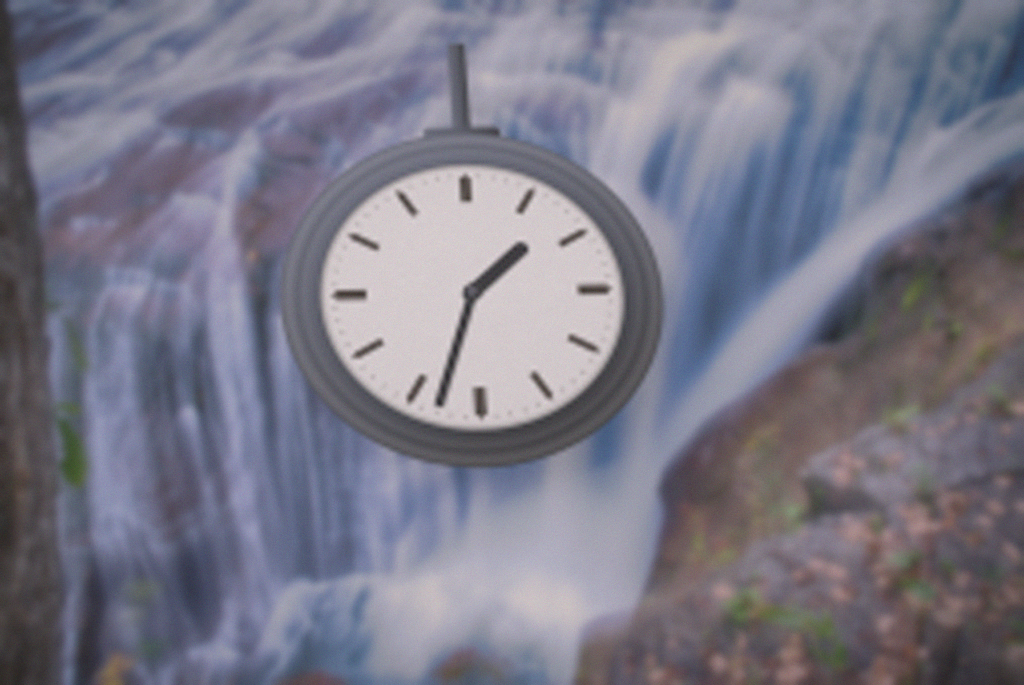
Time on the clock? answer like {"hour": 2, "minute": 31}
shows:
{"hour": 1, "minute": 33}
